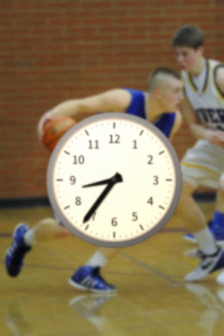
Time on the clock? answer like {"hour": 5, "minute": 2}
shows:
{"hour": 8, "minute": 36}
